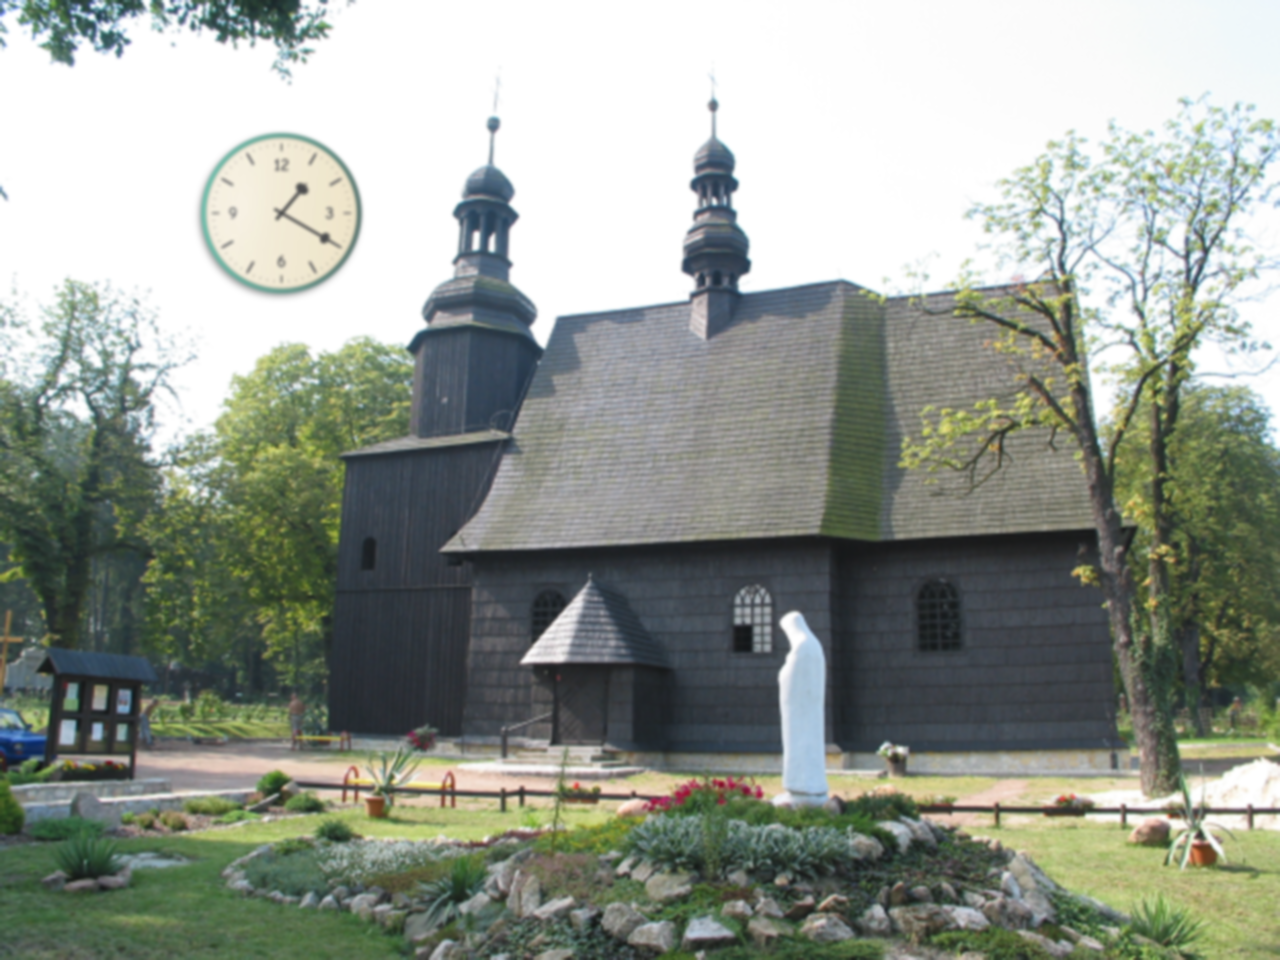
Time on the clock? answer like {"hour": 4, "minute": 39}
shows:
{"hour": 1, "minute": 20}
